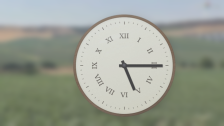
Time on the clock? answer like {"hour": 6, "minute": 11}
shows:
{"hour": 5, "minute": 15}
